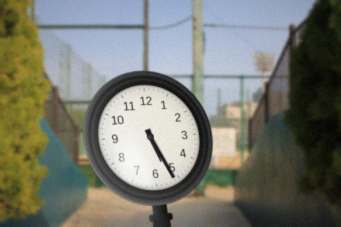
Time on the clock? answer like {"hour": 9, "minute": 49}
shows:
{"hour": 5, "minute": 26}
